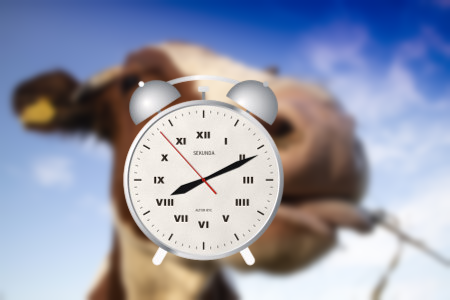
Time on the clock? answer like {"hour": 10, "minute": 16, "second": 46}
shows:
{"hour": 8, "minute": 10, "second": 53}
